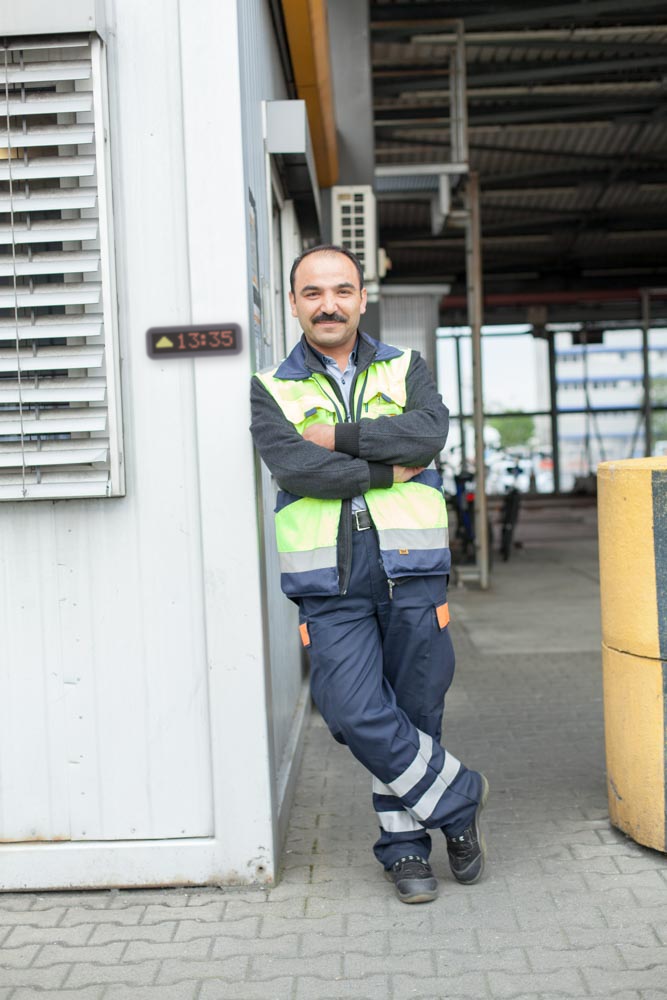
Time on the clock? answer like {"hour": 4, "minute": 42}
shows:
{"hour": 13, "minute": 35}
